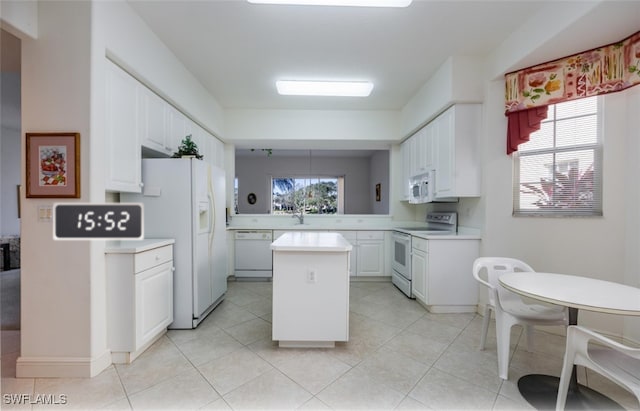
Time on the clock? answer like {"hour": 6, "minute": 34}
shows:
{"hour": 15, "minute": 52}
